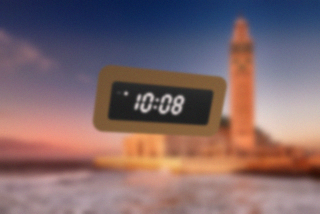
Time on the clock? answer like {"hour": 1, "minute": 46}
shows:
{"hour": 10, "minute": 8}
